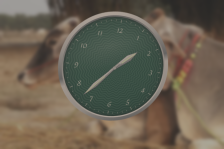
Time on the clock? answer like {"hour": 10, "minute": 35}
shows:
{"hour": 1, "minute": 37}
